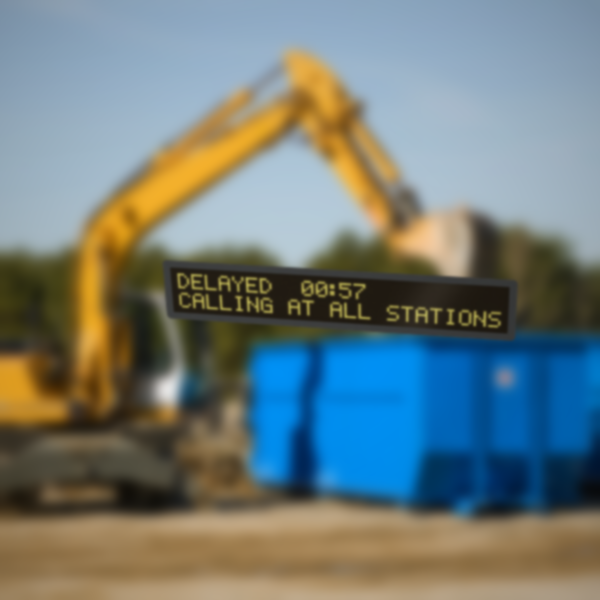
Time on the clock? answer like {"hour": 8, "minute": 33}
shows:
{"hour": 0, "minute": 57}
